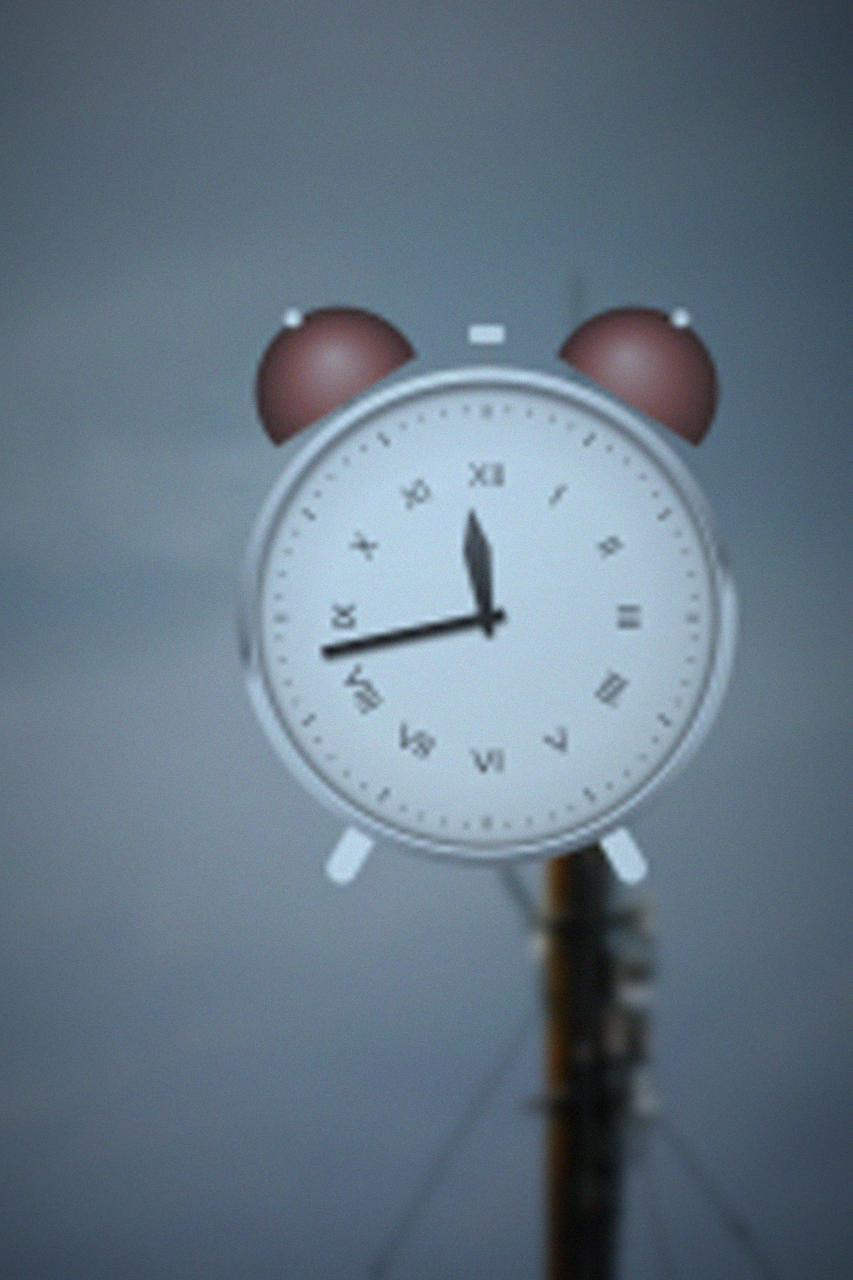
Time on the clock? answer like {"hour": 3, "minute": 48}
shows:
{"hour": 11, "minute": 43}
